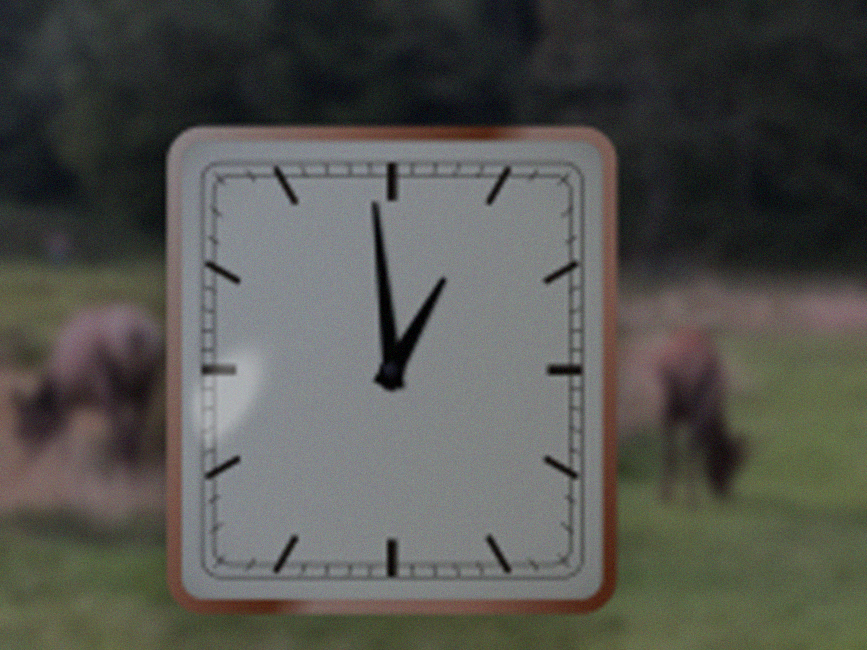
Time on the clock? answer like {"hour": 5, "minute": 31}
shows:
{"hour": 12, "minute": 59}
